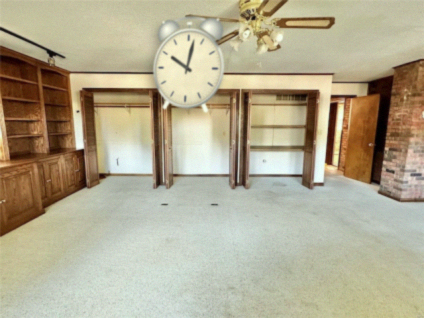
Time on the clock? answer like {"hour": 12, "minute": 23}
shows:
{"hour": 10, "minute": 2}
